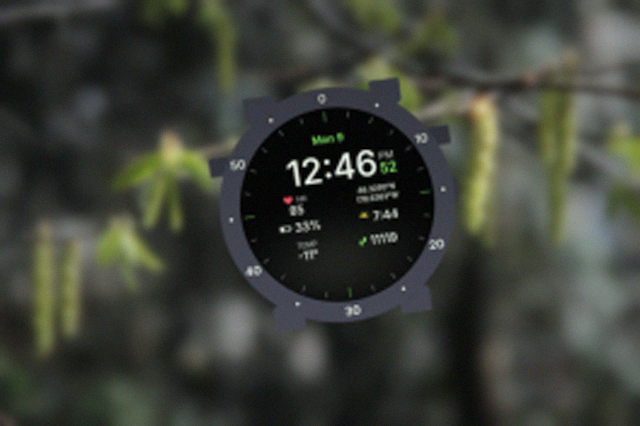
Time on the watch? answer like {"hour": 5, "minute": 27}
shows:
{"hour": 12, "minute": 46}
